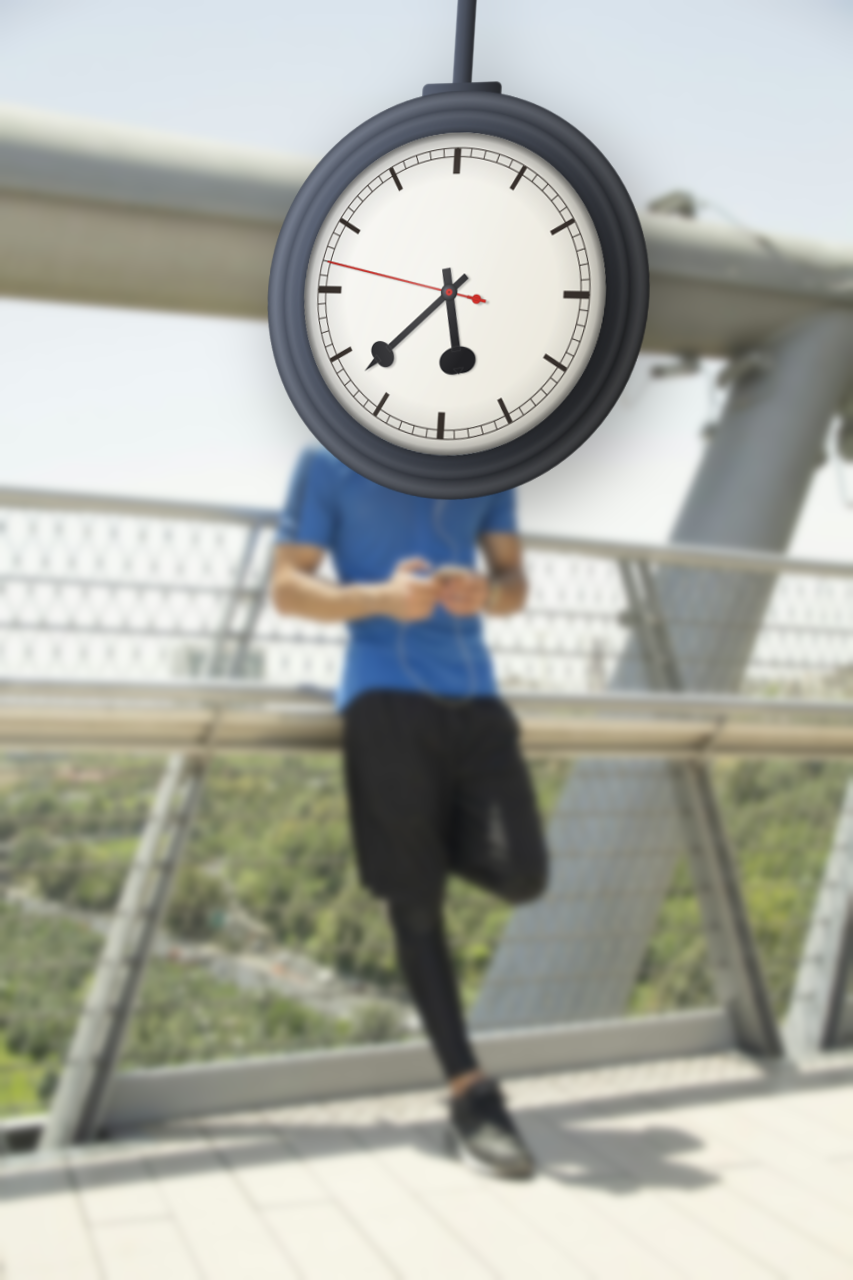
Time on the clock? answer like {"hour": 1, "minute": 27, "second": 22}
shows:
{"hour": 5, "minute": 37, "second": 47}
